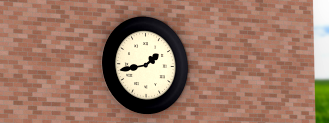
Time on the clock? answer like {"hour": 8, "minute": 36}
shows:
{"hour": 1, "minute": 43}
